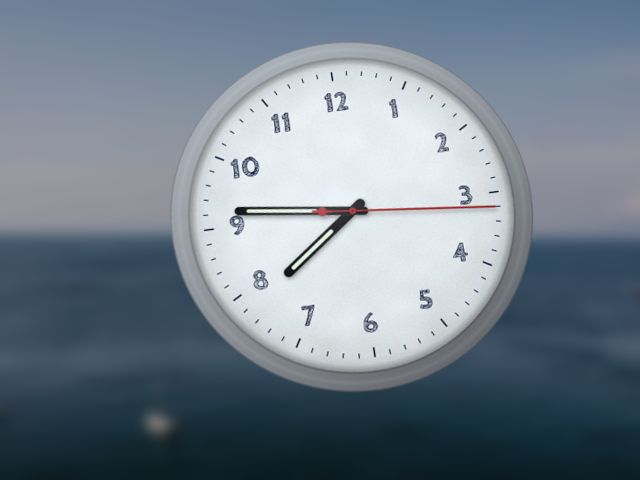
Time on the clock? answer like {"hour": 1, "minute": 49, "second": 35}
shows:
{"hour": 7, "minute": 46, "second": 16}
